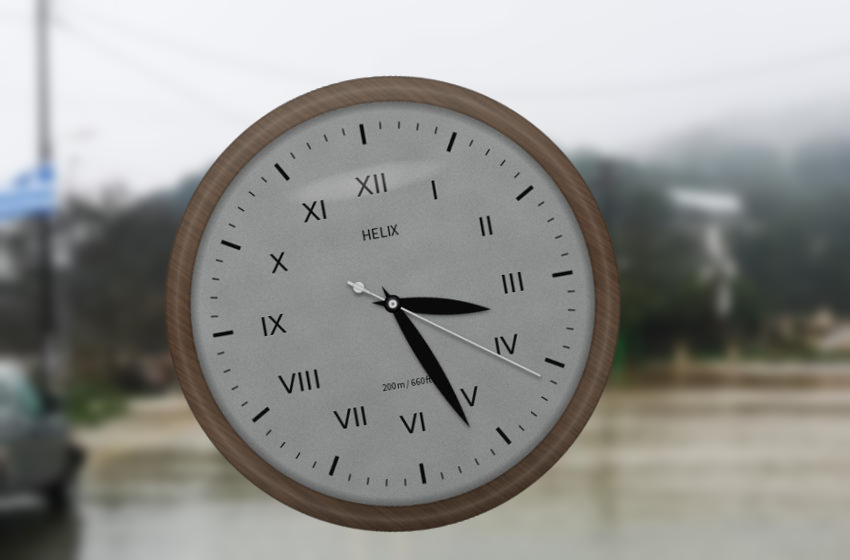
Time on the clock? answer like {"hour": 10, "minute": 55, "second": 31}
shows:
{"hour": 3, "minute": 26, "second": 21}
